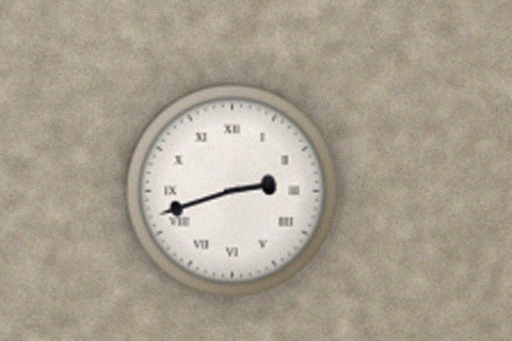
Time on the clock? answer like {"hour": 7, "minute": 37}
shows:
{"hour": 2, "minute": 42}
